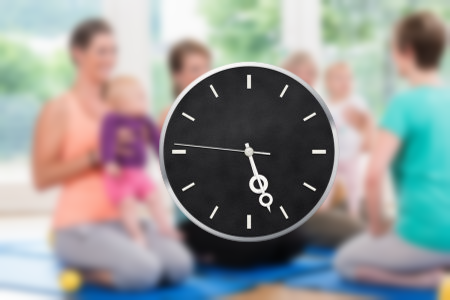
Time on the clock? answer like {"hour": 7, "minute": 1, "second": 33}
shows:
{"hour": 5, "minute": 26, "second": 46}
